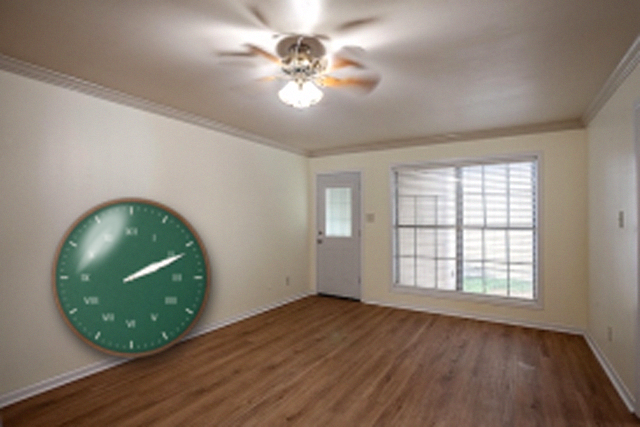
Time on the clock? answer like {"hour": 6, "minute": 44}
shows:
{"hour": 2, "minute": 11}
